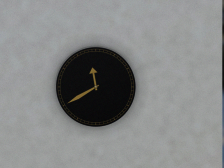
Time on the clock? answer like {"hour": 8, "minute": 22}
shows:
{"hour": 11, "minute": 40}
